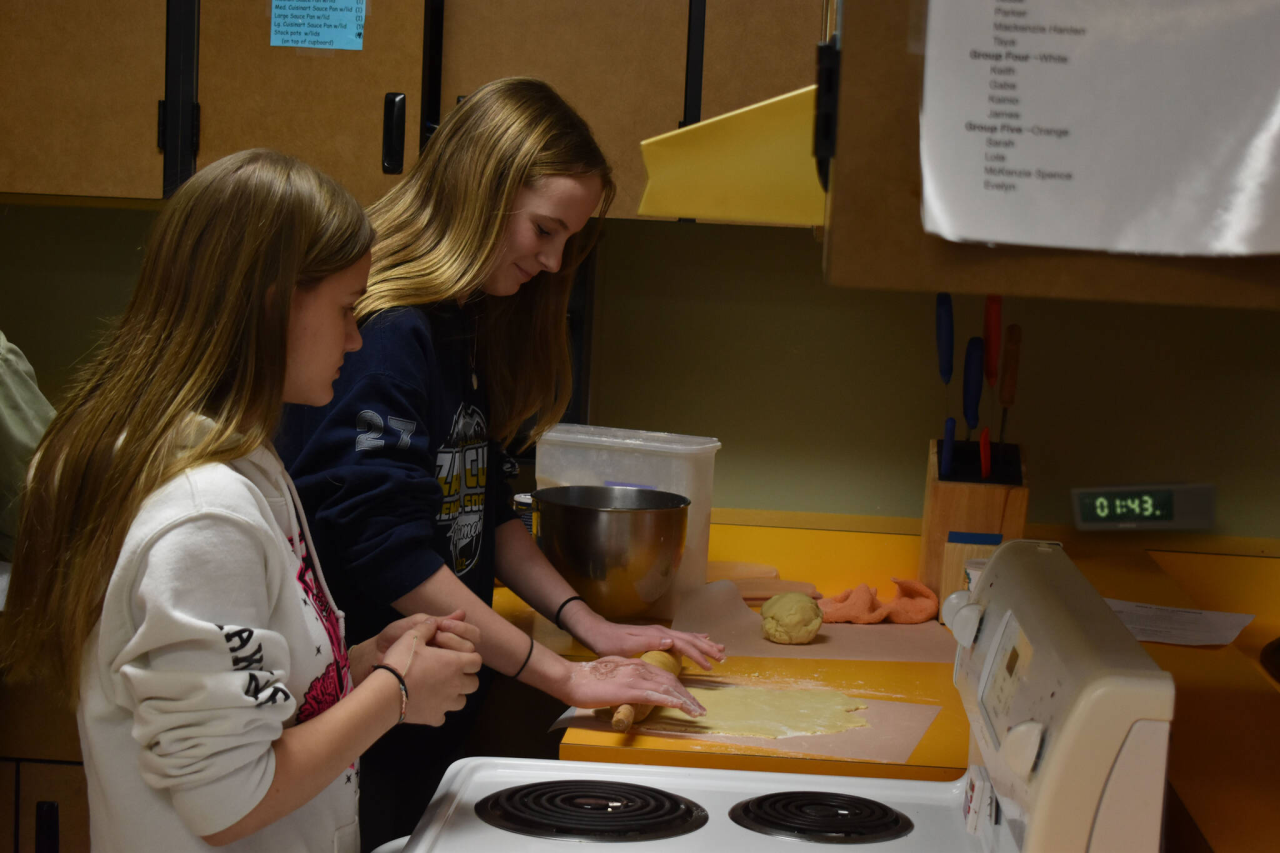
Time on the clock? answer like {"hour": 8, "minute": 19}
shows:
{"hour": 1, "minute": 43}
